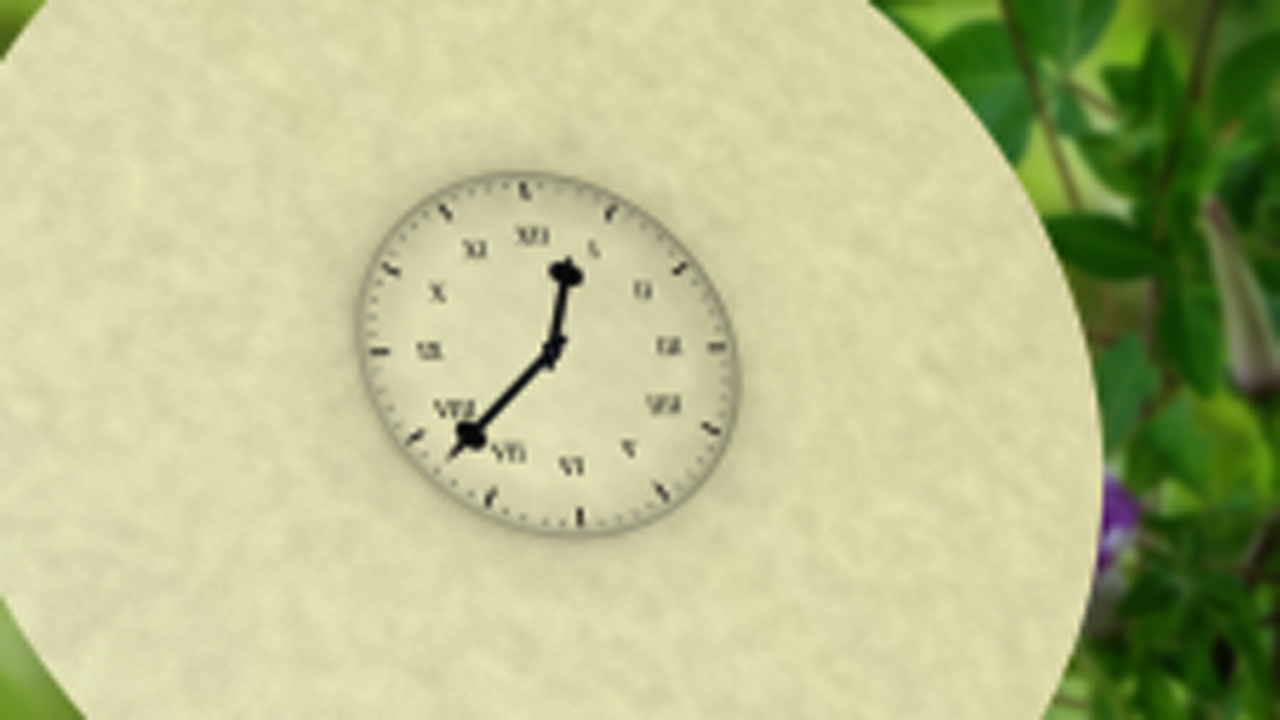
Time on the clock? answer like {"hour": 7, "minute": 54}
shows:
{"hour": 12, "minute": 38}
